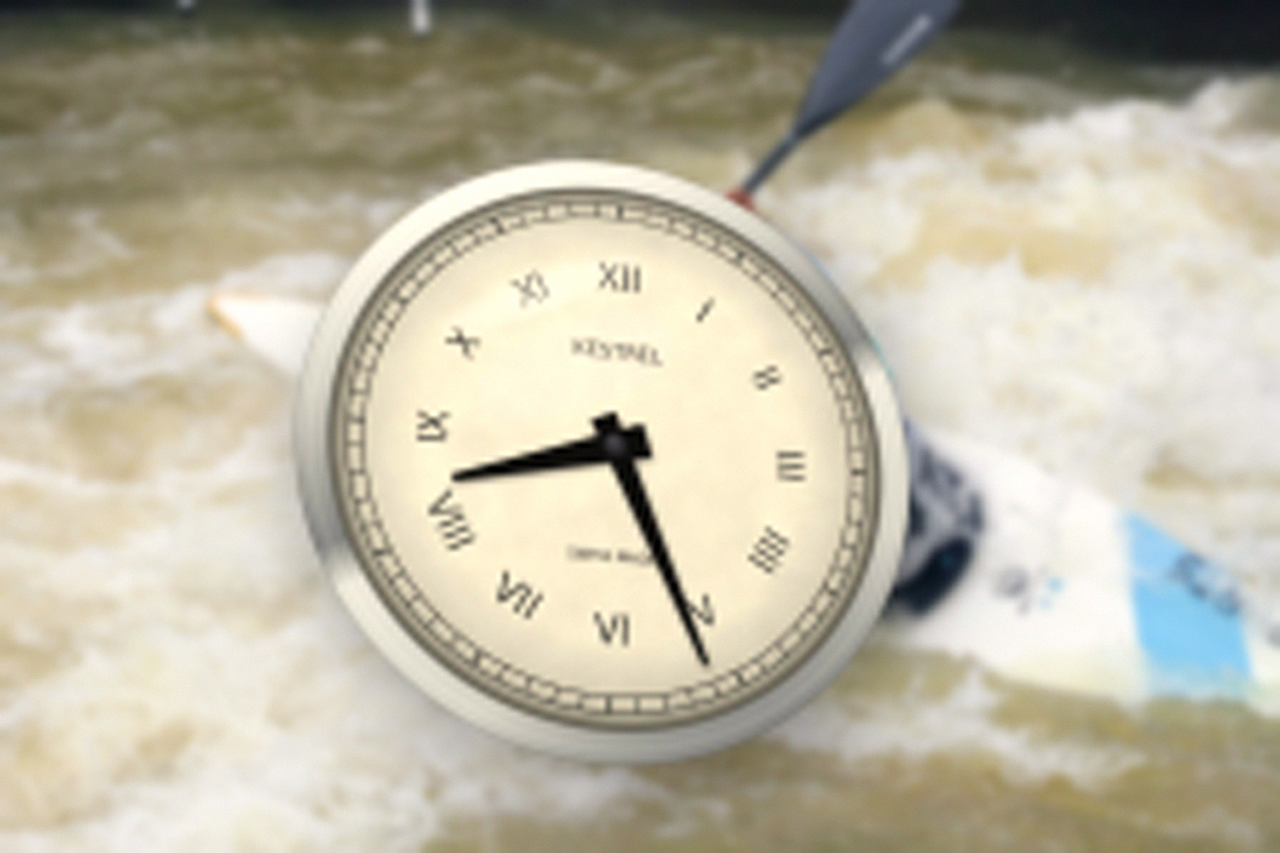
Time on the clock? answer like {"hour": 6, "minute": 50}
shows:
{"hour": 8, "minute": 26}
